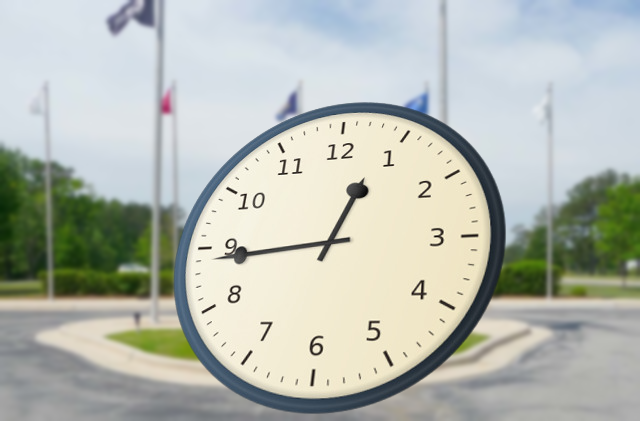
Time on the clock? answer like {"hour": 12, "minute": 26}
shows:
{"hour": 12, "minute": 44}
